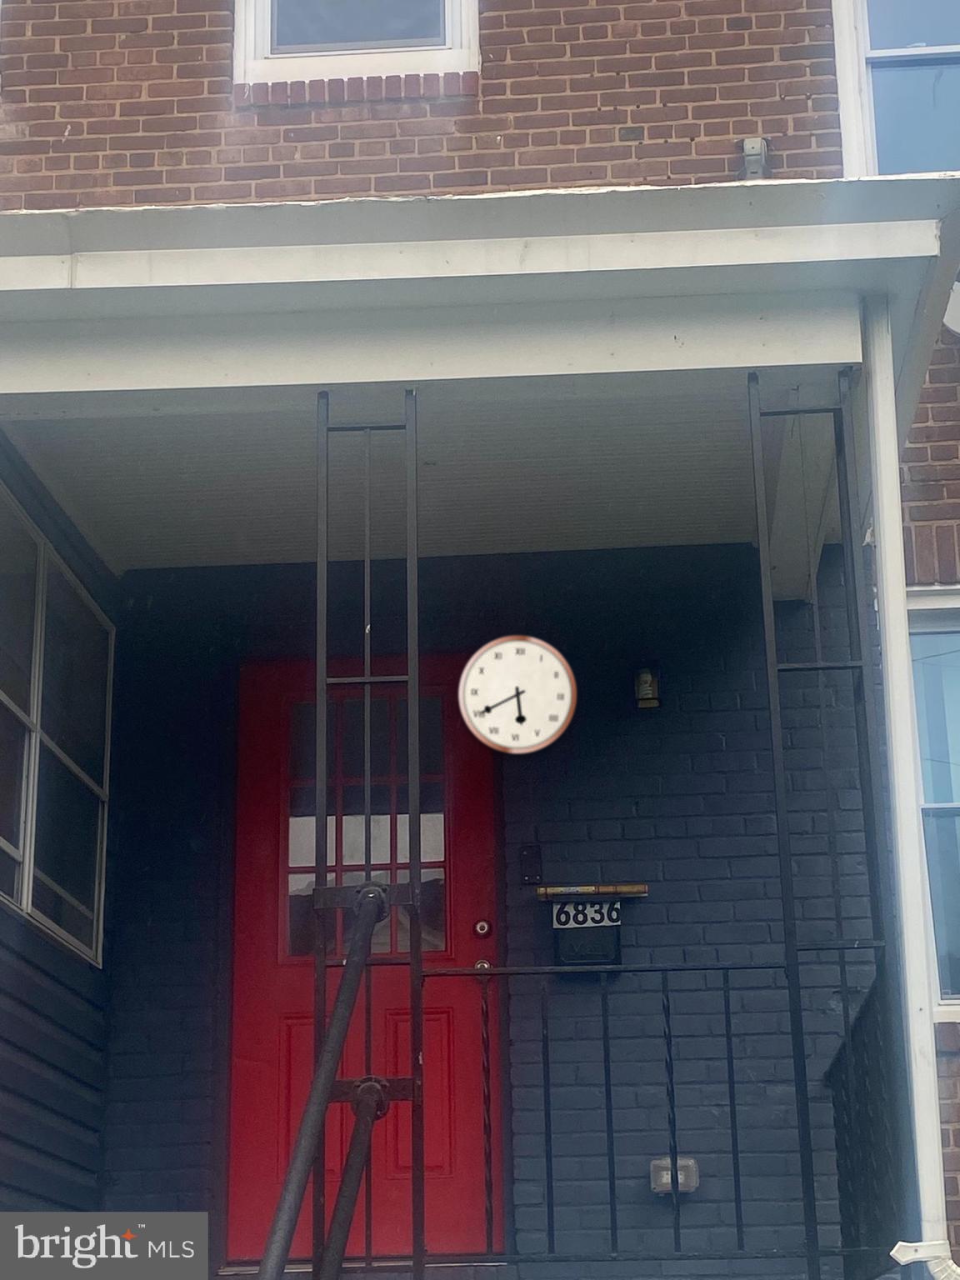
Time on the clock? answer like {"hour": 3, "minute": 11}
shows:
{"hour": 5, "minute": 40}
